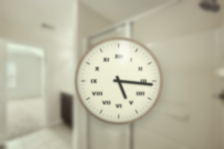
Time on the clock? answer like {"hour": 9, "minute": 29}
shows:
{"hour": 5, "minute": 16}
